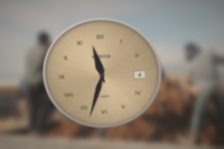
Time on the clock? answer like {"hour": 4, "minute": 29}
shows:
{"hour": 11, "minute": 33}
